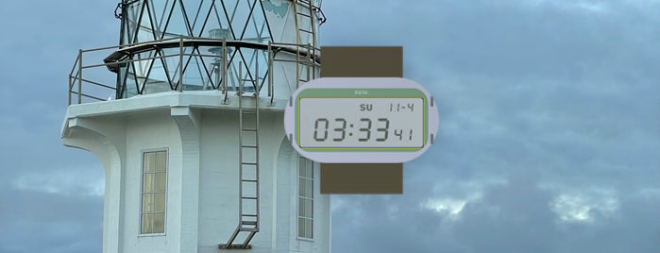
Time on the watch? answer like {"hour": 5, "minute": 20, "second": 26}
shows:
{"hour": 3, "minute": 33, "second": 41}
